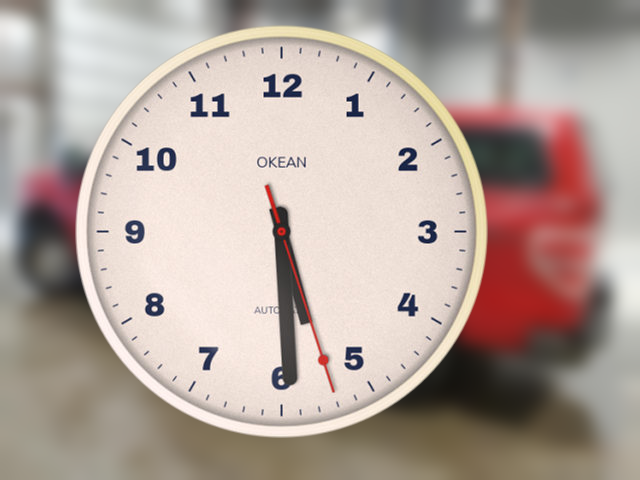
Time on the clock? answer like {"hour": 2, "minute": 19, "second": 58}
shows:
{"hour": 5, "minute": 29, "second": 27}
